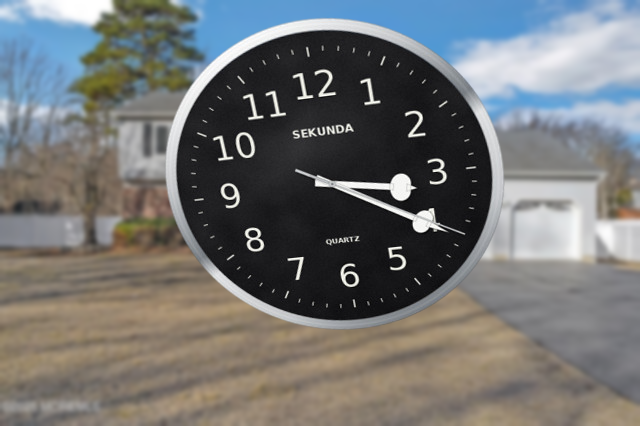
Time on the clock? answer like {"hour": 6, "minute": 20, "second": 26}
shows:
{"hour": 3, "minute": 20, "second": 20}
